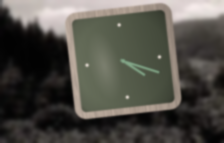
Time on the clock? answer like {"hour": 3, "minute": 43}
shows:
{"hour": 4, "minute": 19}
